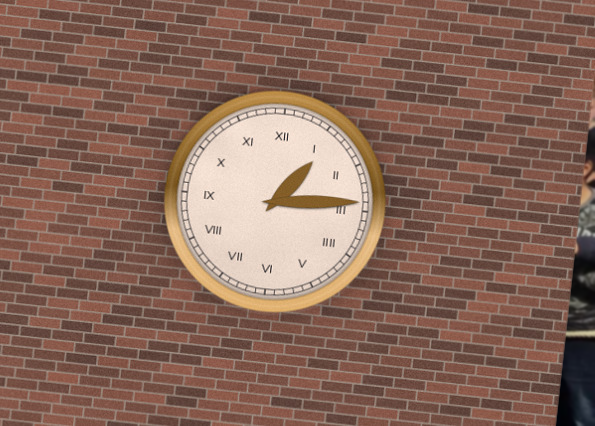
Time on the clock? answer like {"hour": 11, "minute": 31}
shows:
{"hour": 1, "minute": 14}
